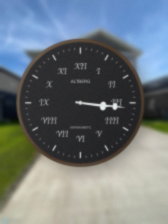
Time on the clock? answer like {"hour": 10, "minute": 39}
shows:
{"hour": 3, "minute": 16}
